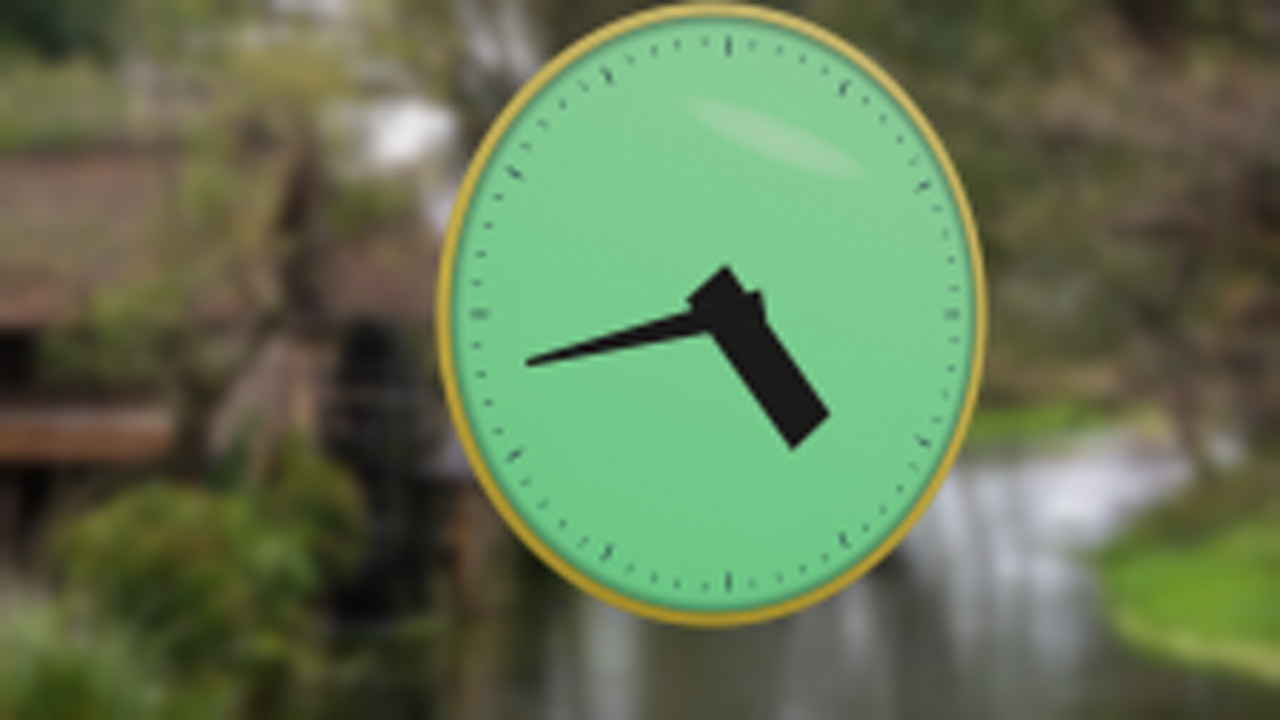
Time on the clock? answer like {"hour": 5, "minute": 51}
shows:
{"hour": 4, "minute": 43}
